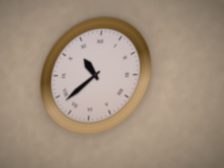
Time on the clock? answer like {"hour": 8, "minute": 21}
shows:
{"hour": 10, "minute": 38}
